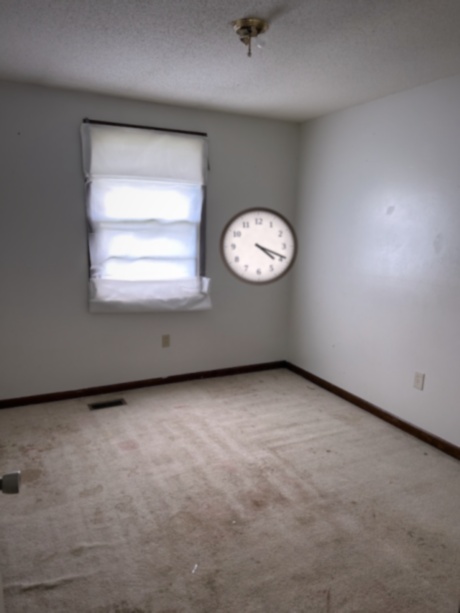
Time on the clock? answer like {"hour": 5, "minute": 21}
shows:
{"hour": 4, "minute": 19}
